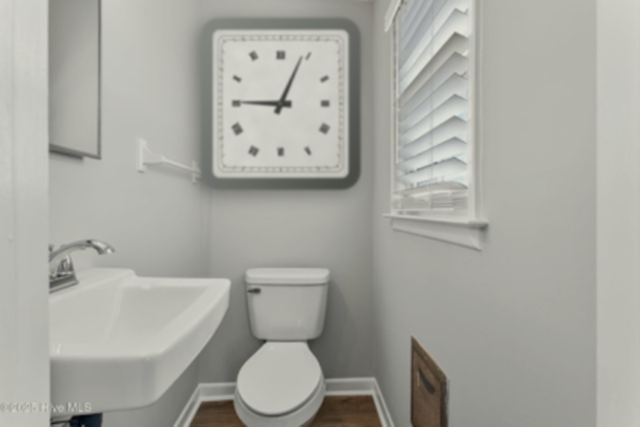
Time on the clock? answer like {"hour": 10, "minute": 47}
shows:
{"hour": 9, "minute": 4}
